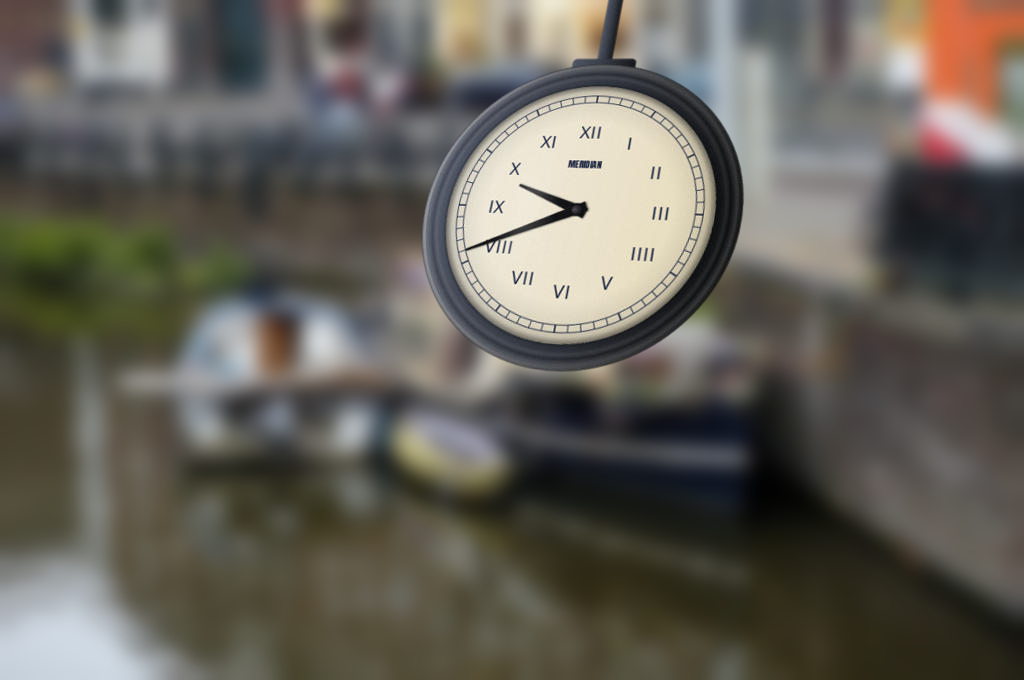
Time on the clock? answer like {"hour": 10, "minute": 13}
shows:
{"hour": 9, "minute": 41}
